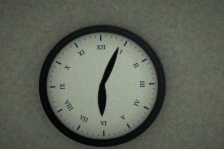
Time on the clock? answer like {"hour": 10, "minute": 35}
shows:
{"hour": 6, "minute": 4}
